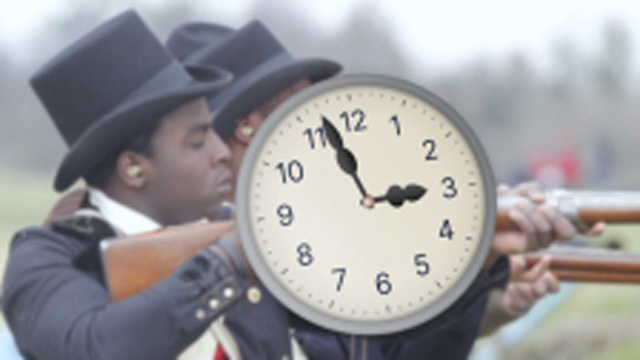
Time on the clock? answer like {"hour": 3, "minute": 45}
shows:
{"hour": 2, "minute": 57}
